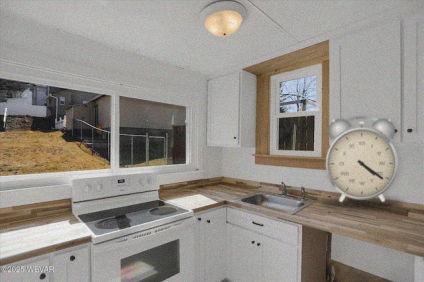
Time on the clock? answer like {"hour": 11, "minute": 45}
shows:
{"hour": 4, "minute": 21}
